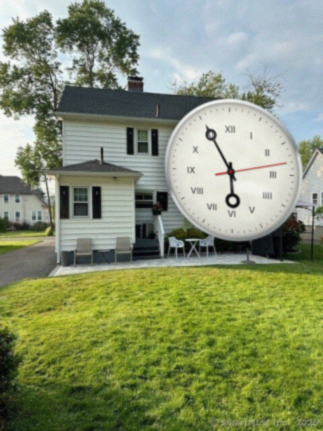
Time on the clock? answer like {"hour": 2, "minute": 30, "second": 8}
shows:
{"hour": 5, "minute": 55, "second": 13}
